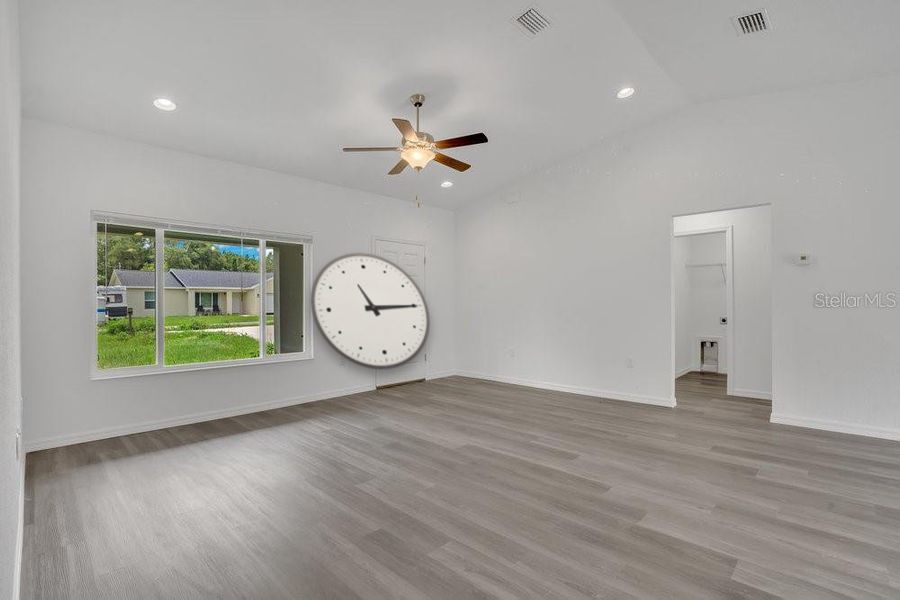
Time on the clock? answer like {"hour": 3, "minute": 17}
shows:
{"hour": 11, "minute": 15}
